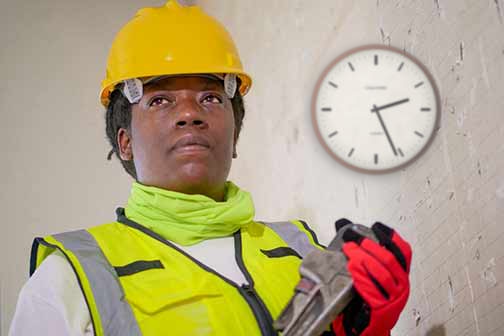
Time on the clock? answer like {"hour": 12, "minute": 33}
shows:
{"hour": 2, "minute": 26}
